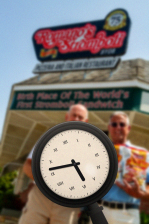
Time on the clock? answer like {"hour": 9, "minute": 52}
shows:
{"hour": 5, "minute": 47}
